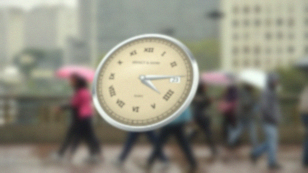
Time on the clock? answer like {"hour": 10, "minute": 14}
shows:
{"hour": 4, "minute": 14}
